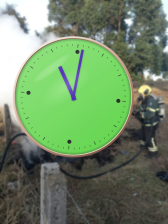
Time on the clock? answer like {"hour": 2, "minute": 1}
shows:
{"hour": 11, "minute": 1}
